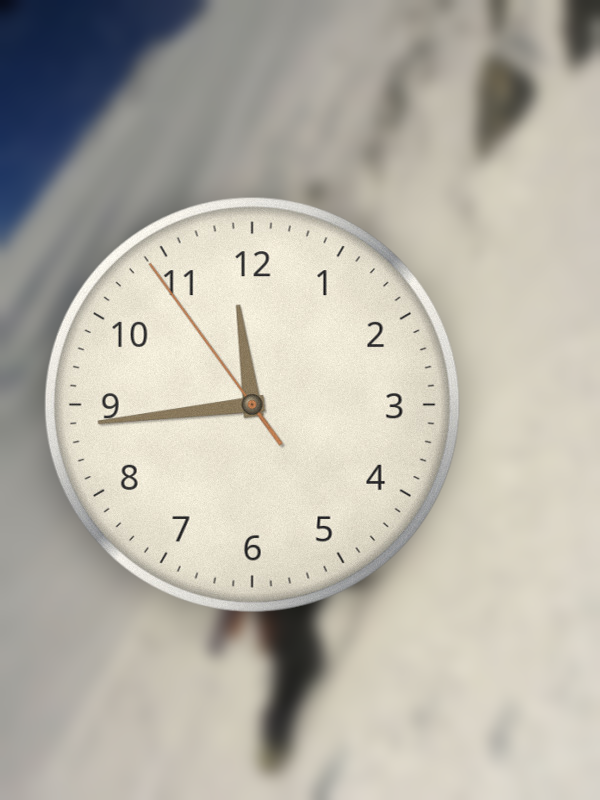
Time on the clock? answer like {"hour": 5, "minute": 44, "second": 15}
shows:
{"hour": 11, "minute": 43, "second": 54}
